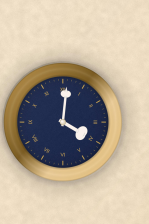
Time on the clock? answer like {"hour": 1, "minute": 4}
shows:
{"hour": 4, "minute": 1}
